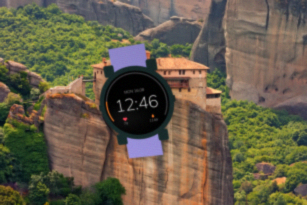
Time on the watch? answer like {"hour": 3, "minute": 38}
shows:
{"hour": 12, "minute": 46}
